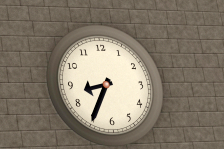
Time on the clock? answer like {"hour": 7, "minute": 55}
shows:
{"hour": 8, "minute": 35}
